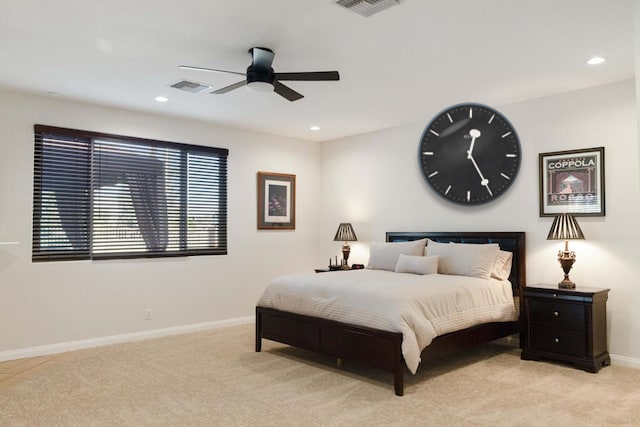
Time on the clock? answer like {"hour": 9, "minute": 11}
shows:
{"hour": 12, "minute": 25}
